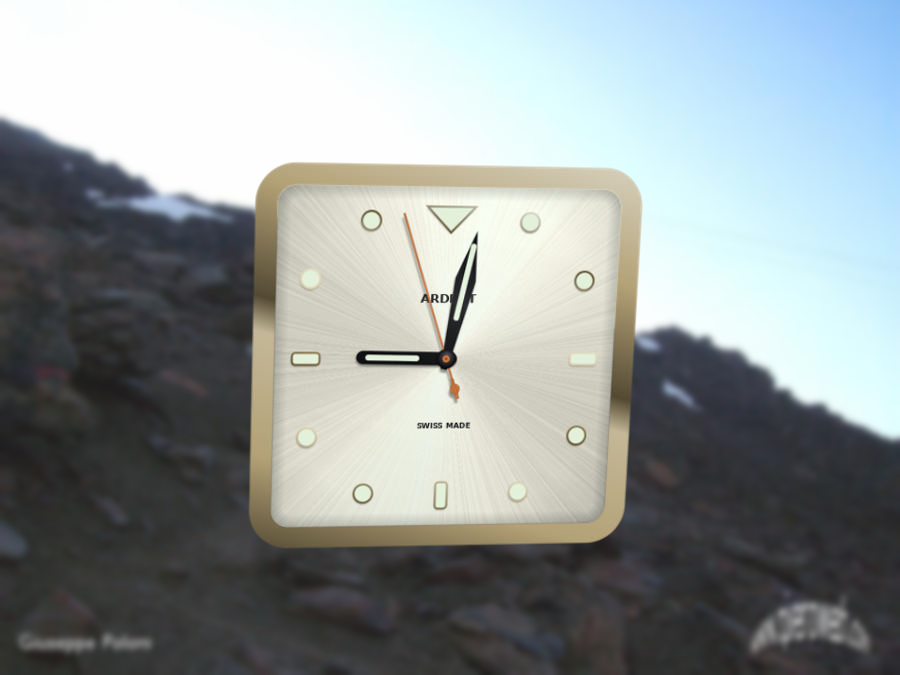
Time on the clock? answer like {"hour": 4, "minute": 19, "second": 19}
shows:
{"hour": 9, "minute": 1, "second": 57}
